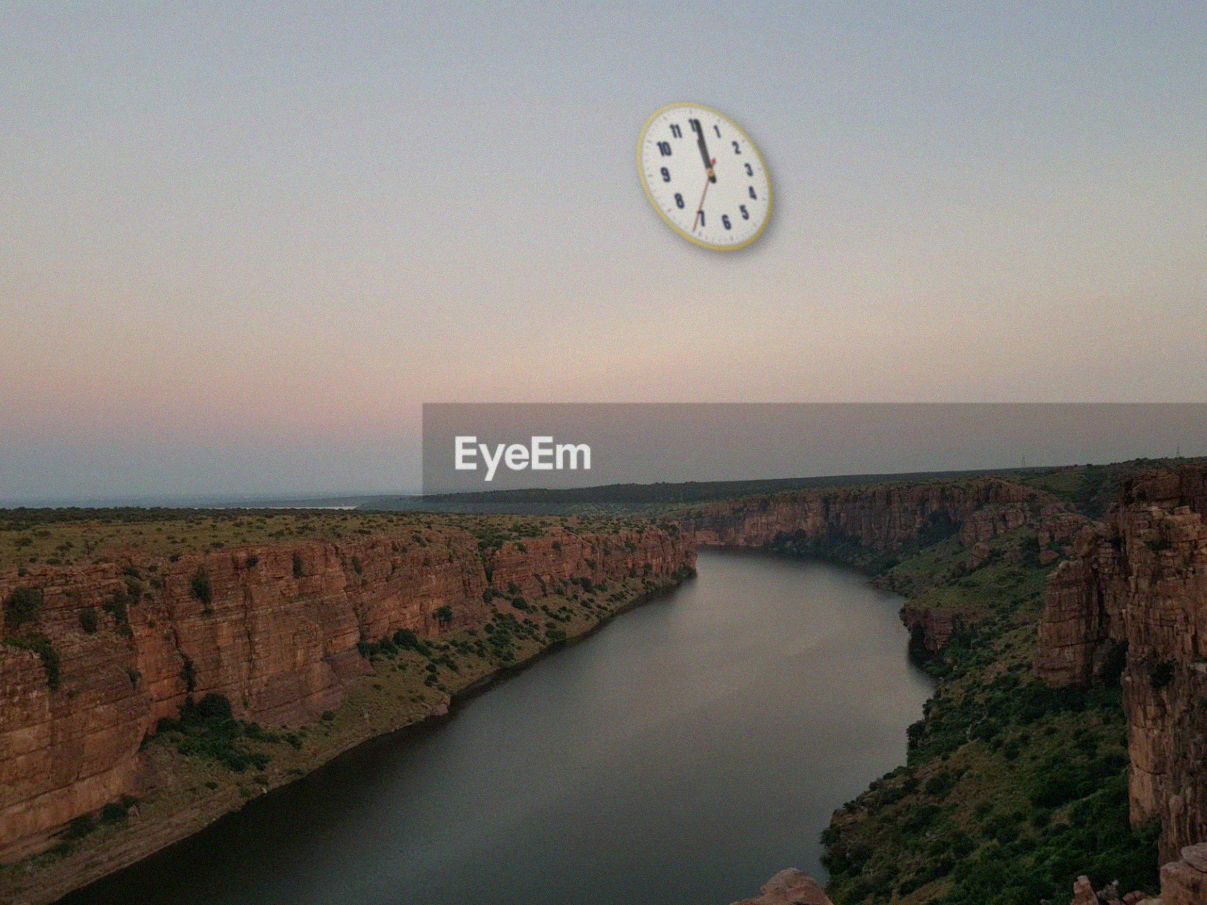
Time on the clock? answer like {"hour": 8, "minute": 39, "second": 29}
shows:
{"hour": 12, "minute": 0, "second": 36}
